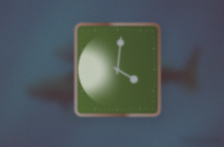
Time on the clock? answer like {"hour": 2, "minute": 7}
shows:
{"hour": 4, "minute": 1}
